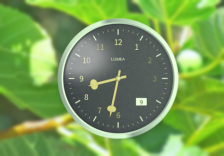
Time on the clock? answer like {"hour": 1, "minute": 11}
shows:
{"hour": 8, "minute": 32}
